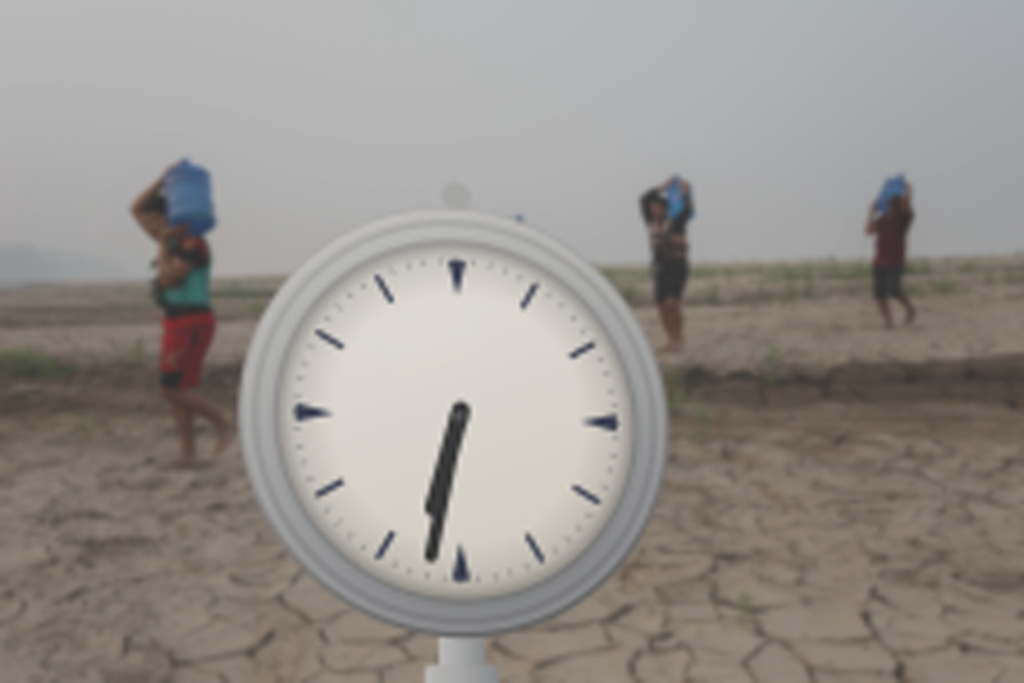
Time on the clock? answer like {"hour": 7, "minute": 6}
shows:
{"hour": 6, "minute": 32}
